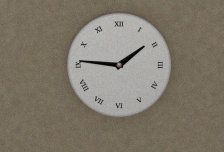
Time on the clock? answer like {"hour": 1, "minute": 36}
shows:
{"hour": 1, "minute": 46}
